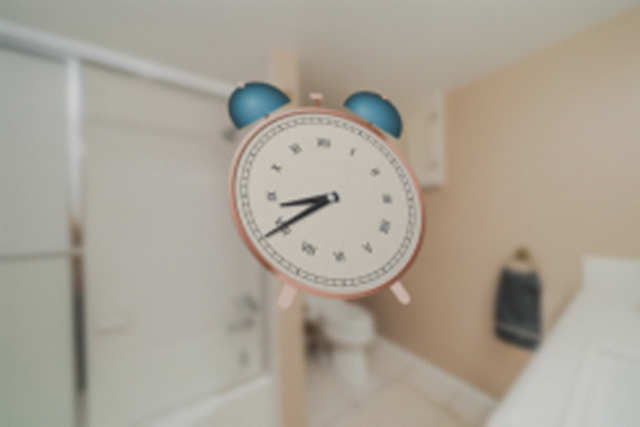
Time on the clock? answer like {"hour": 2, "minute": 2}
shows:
{"hour": 8, "minute": 40}
